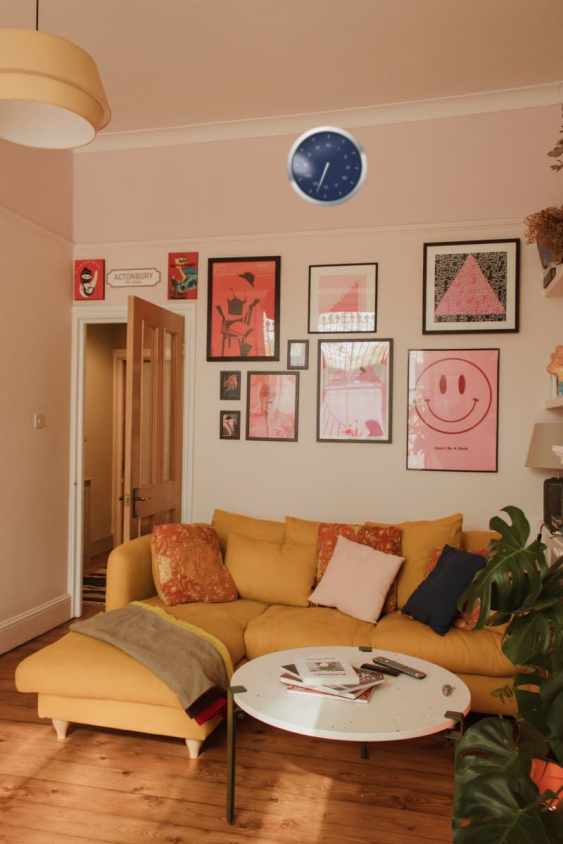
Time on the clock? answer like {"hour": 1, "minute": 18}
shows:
{"hour": 6, "minute": 33}
